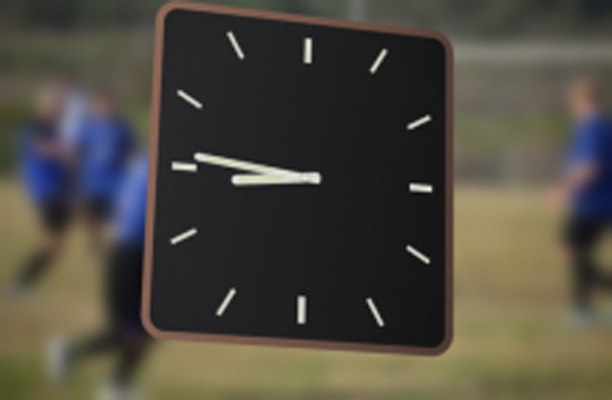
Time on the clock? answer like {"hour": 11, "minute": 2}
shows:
{"hour": 8, "minute": 46}
